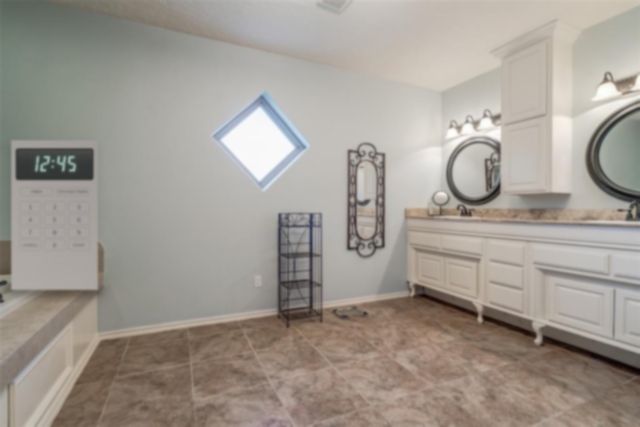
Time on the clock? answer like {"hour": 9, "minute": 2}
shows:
{"hour": 12, "minute": 45}
